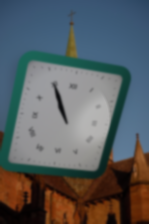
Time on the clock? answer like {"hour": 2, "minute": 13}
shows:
{"hour": 10, "minute": 55}
